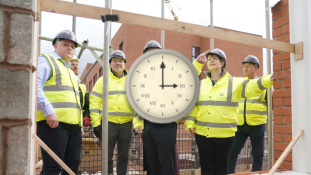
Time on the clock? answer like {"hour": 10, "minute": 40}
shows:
{"hour": 3, "minute": 0}
